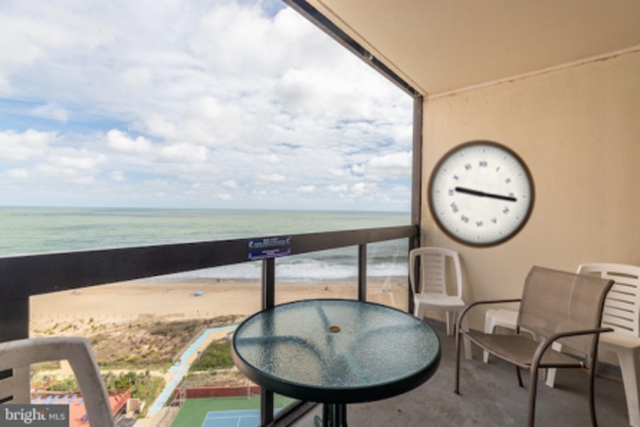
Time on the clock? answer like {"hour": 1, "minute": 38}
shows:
{"hour": 9, "minute": 16}
